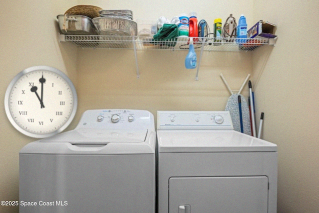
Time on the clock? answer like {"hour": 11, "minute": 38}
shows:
{"hour": 11, "minute": 0}
